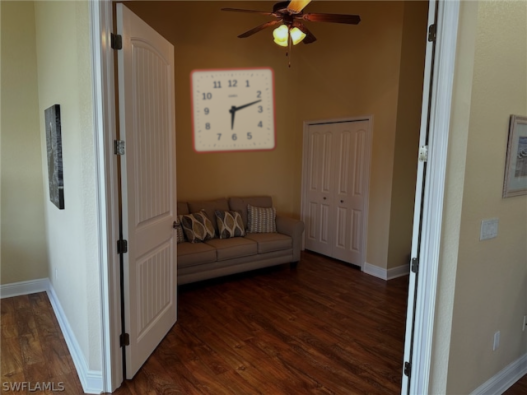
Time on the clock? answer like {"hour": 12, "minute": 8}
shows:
{"hour": 6, "minute": 12}
